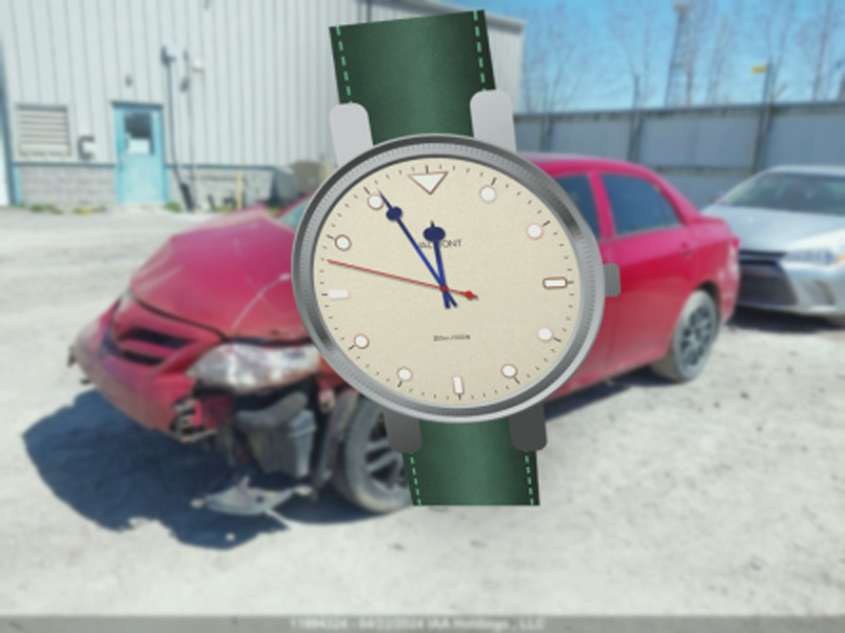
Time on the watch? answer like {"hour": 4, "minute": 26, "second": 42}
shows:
{"hour": 11, "minute": 55, "second": 48}
